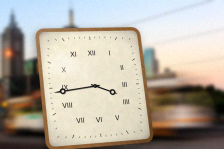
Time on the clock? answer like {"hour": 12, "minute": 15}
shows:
{"hour": 3, "minute": 44}
